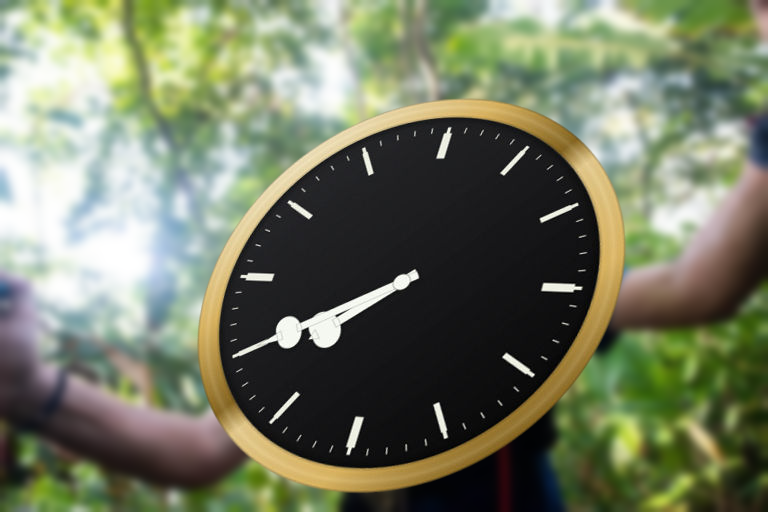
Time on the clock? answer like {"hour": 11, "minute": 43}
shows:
{"hour": 7, "minute": 40}
